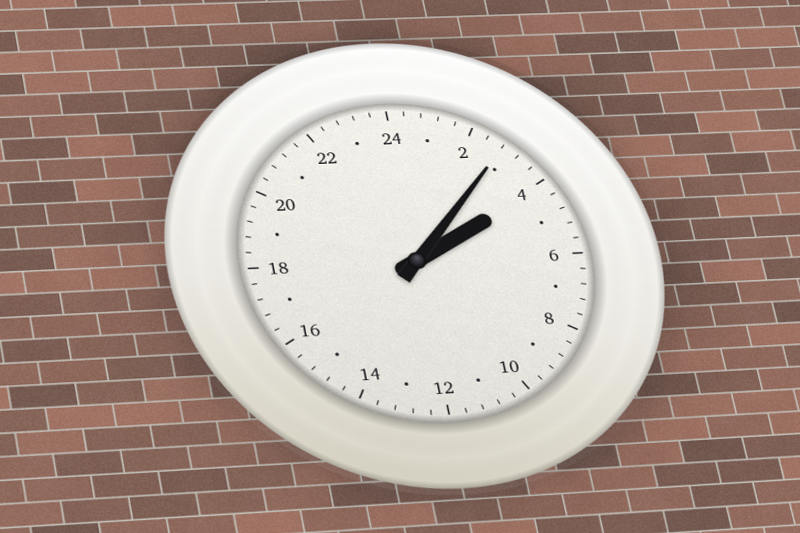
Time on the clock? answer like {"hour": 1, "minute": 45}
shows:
{"hour": 4, "minute": 7}
